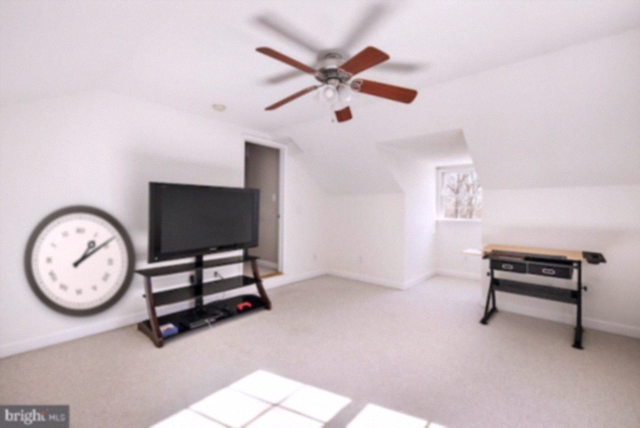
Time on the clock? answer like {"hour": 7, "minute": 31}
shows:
{"hour": 1, "minute": 9}
